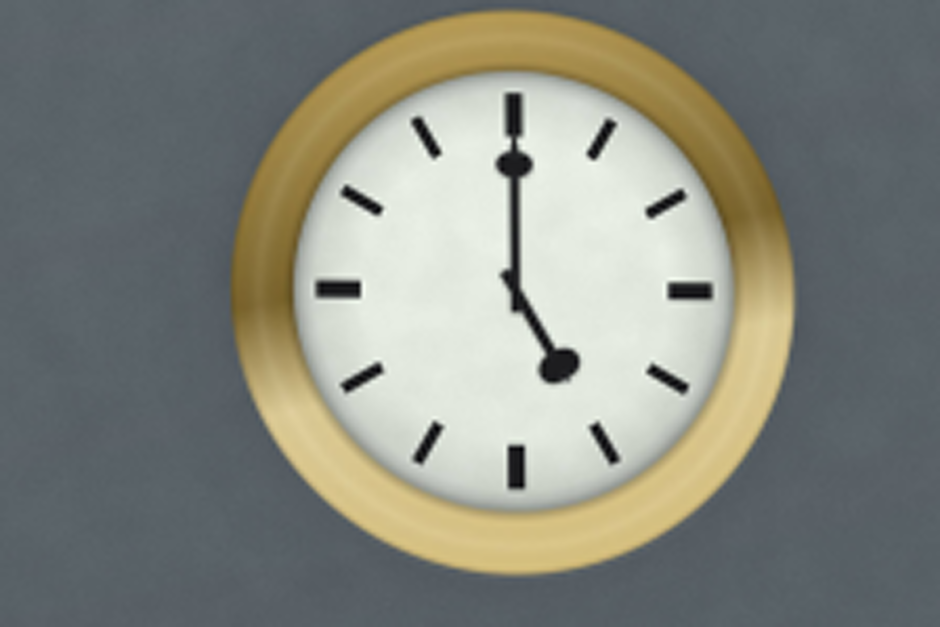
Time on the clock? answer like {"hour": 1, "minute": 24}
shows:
{"hour": 5, "minute": 0}
